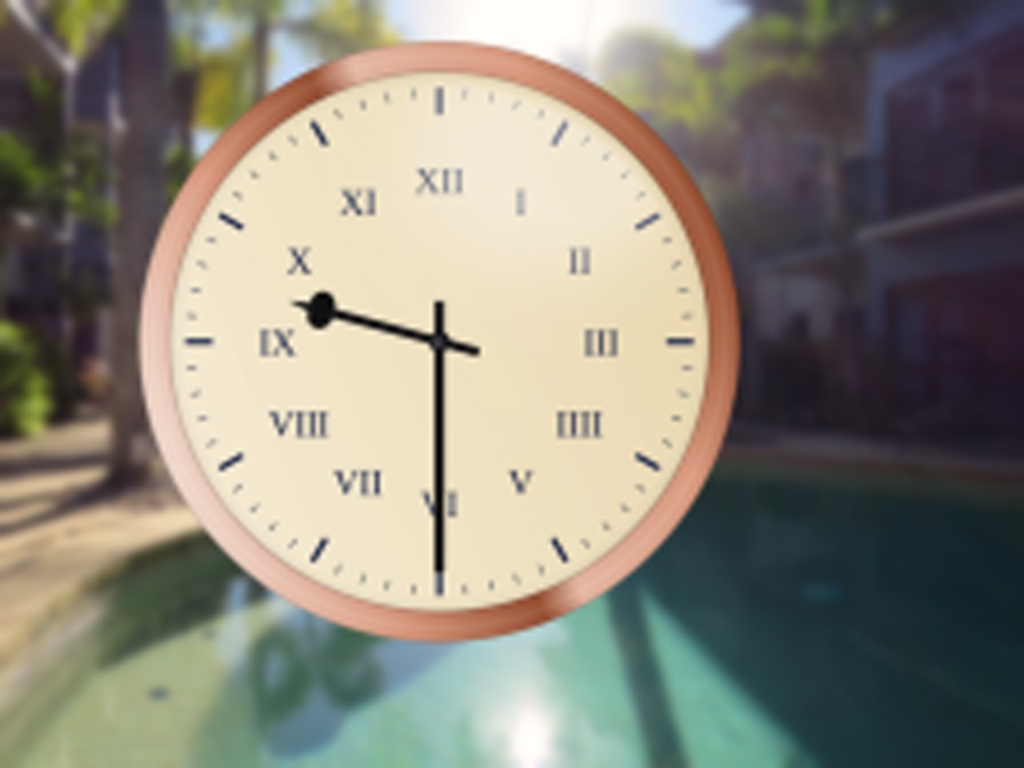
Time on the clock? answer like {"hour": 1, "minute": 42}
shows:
{"hour": 9, "minute": 30}
